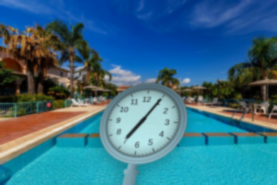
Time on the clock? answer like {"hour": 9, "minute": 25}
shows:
{"hour": 7, "minute": 5}
